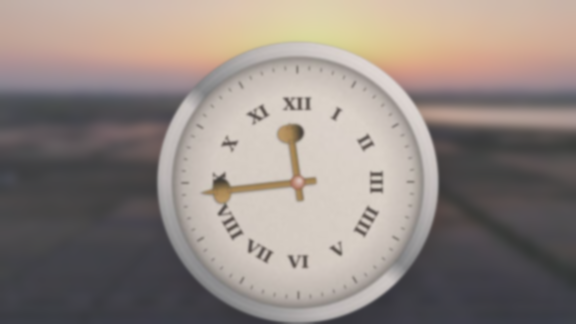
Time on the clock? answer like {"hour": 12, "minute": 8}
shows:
{"hour": 11, "minute": 44}
